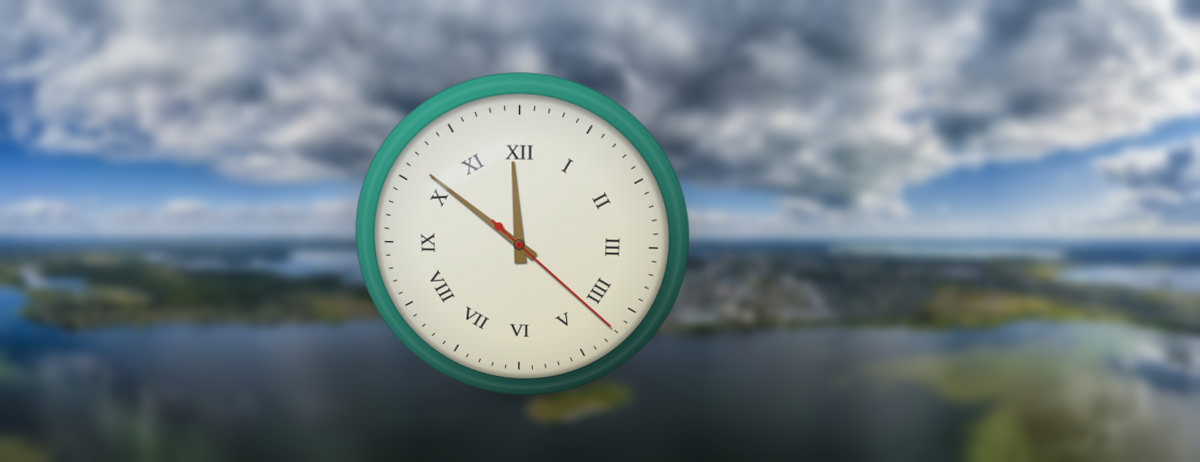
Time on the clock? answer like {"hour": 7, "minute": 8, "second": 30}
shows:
{"hour": 11, "minute": 51, "second": 22}
